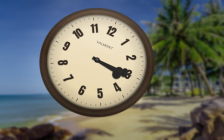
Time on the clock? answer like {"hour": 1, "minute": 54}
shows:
{"hour": 3, "minute": 15}
